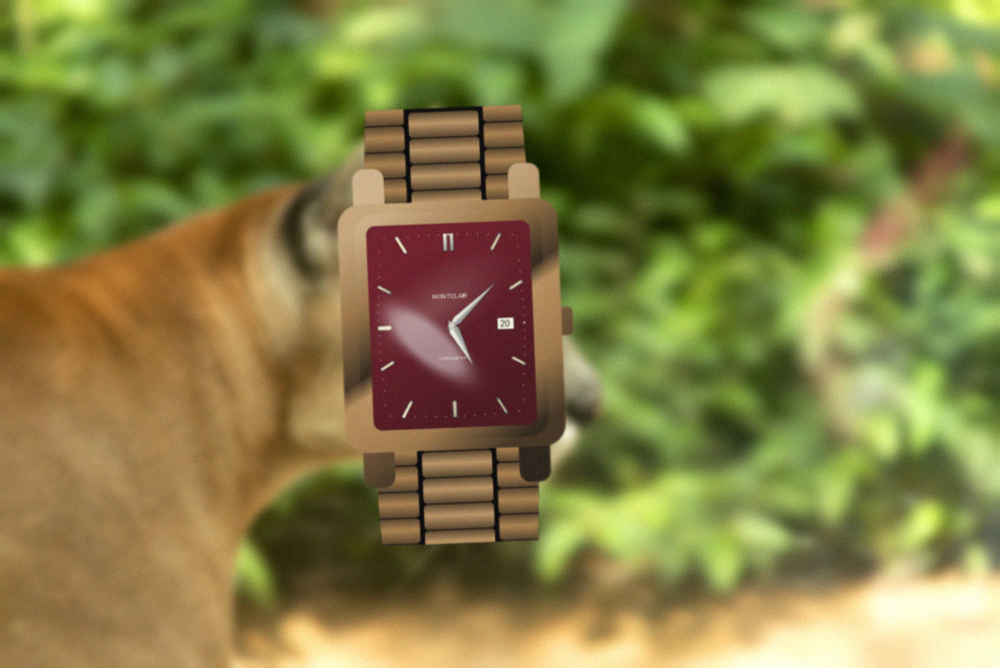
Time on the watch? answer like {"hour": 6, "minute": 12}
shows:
{"hour": 5, "minute": 8}
